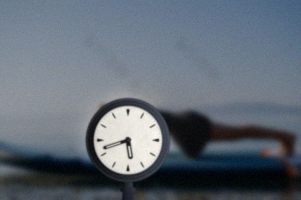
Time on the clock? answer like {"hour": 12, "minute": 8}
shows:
{"hour": 5, "minute": 42}
